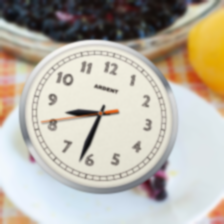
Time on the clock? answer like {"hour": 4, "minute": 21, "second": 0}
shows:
{"hour": 8, "minute": 31, "second": 41}
